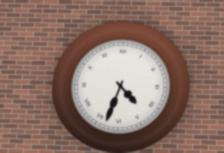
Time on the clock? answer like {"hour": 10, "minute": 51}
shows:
{"hour": 4, "minute": 33}
